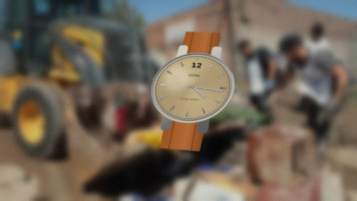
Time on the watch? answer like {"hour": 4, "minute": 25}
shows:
{"hour": 4, "minute": 16}
